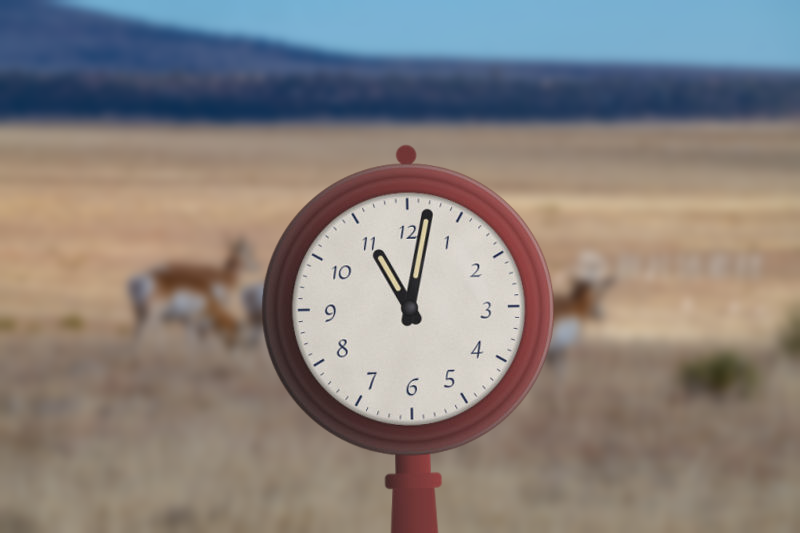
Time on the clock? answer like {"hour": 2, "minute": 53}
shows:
{"hour": 11, "minute": 2}
